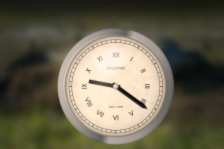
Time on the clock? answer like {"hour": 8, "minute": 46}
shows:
{"hour": 9, "minute": 21}
